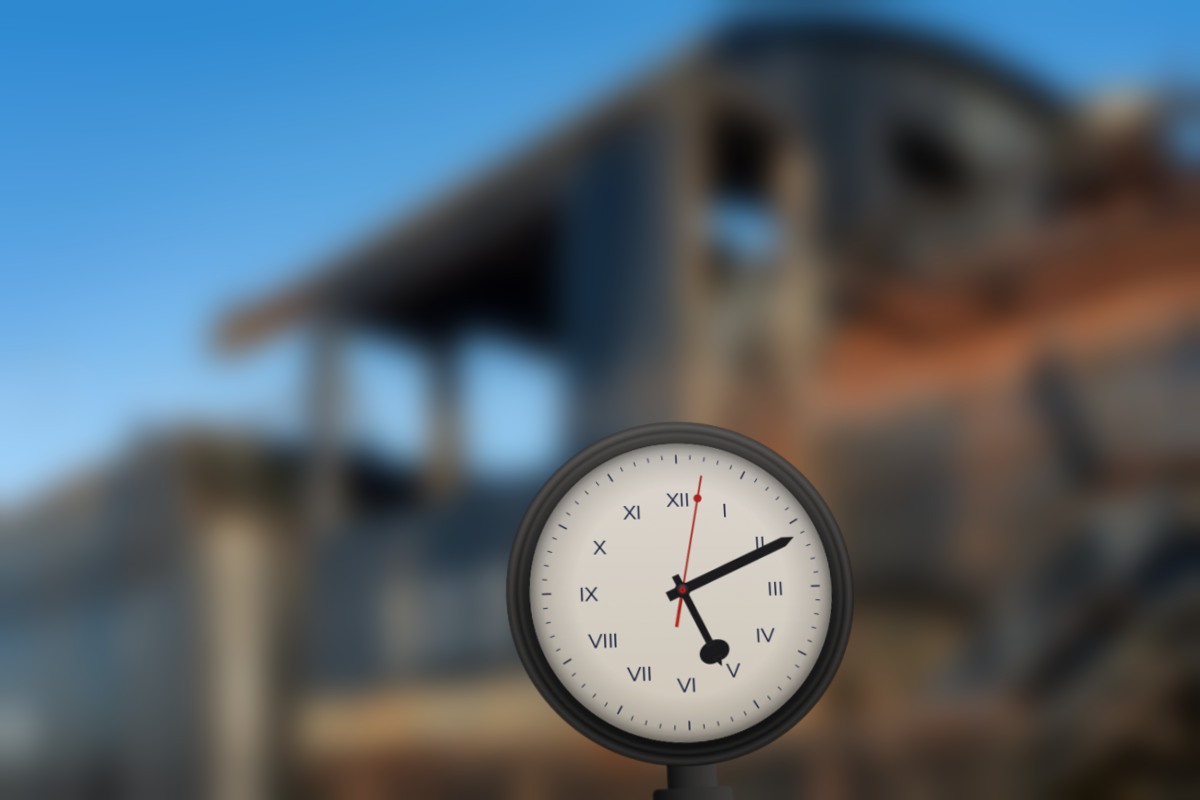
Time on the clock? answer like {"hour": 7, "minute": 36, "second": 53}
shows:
{"hour": 5, "minute": 11, "second": 2}
